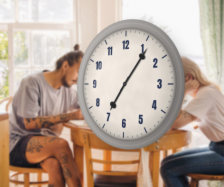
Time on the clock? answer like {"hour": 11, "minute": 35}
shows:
{"hour": 7, "minute": 6}
